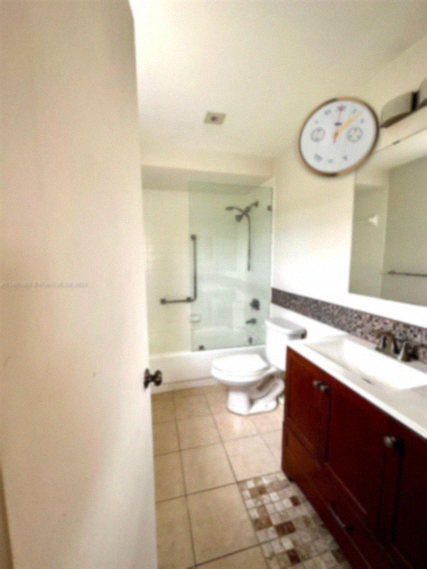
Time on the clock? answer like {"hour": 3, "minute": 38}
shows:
{"hour": 1, "minute": 7}
